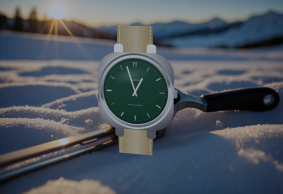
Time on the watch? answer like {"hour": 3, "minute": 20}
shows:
{"hour": 12, "minute": 57}
